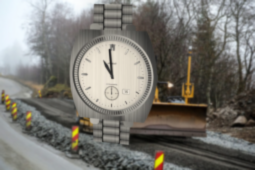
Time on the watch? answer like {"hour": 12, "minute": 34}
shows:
{"hour": 10, "minute": 59}
